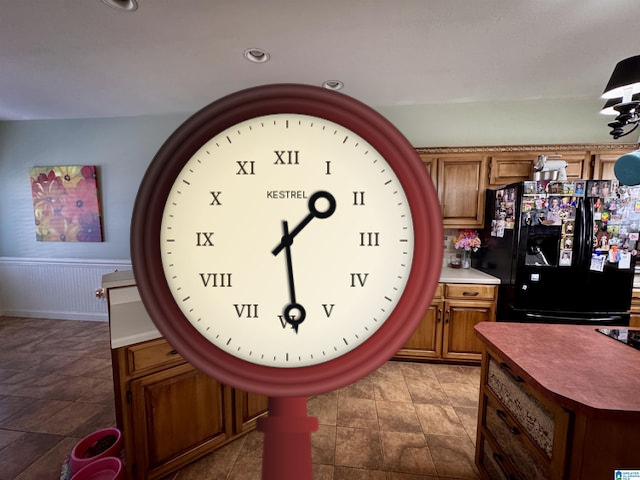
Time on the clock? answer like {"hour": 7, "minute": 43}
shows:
{"hour": 1, "minute": 29}
